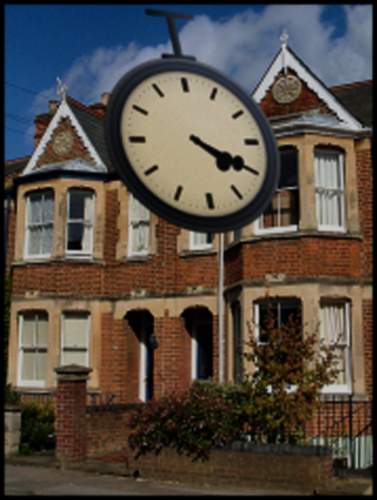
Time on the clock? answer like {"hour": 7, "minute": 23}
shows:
{"hour": 4, "minute": 20}
